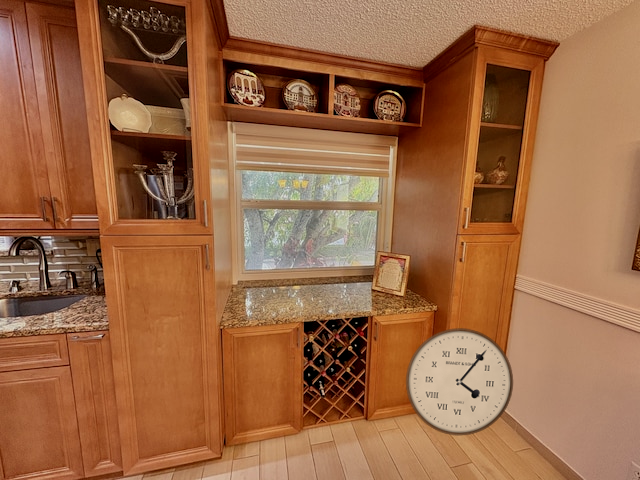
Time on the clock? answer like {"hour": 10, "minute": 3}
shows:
{"hour": 4, "minute": 6}
